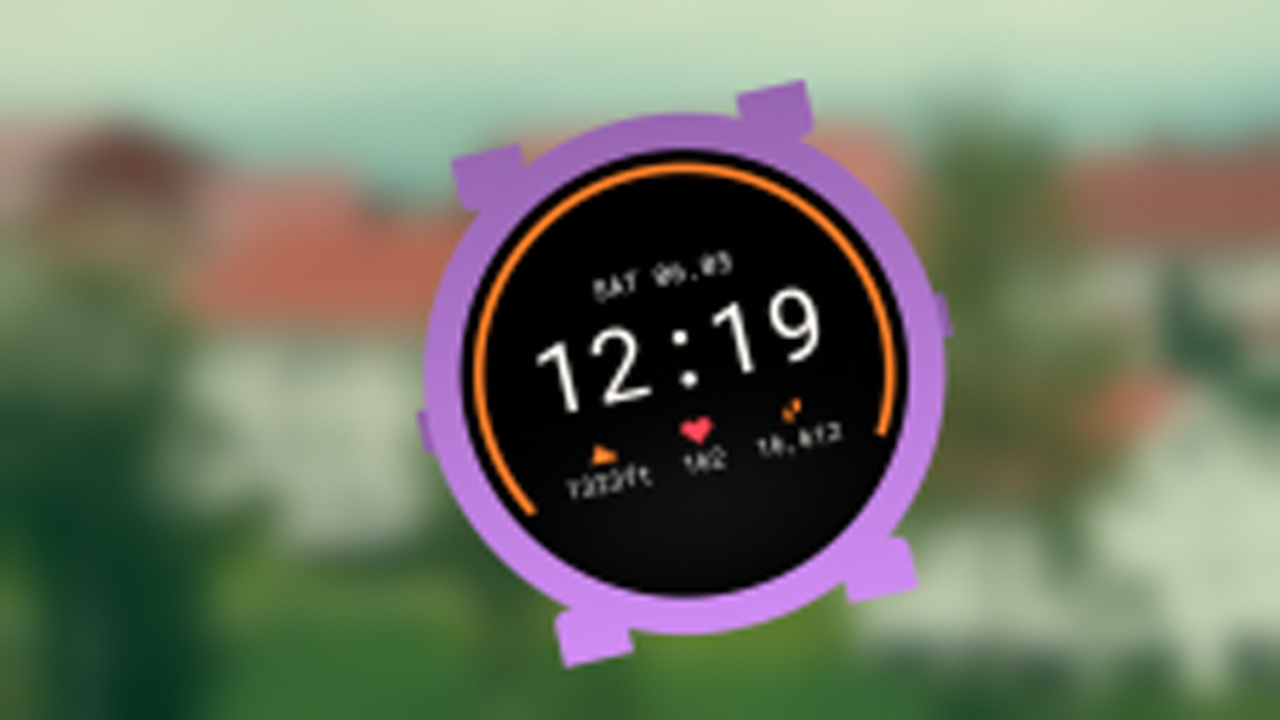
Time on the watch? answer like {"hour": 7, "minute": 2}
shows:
{"hour": 12, "minute": 19}
